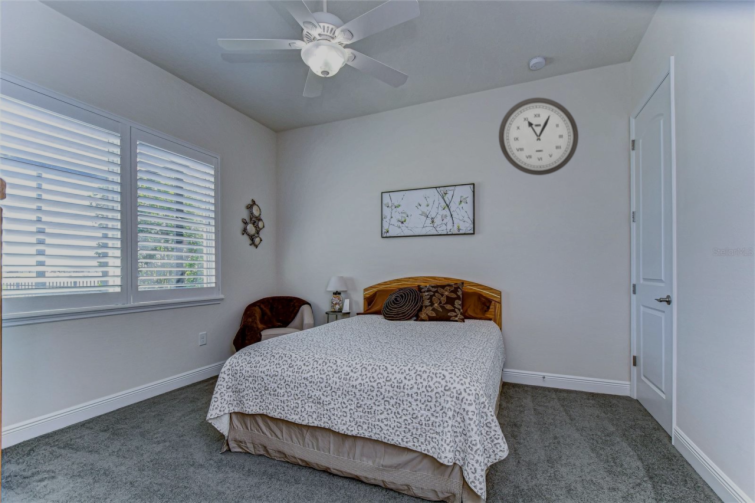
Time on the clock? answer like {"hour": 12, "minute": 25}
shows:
{"hour": 11, "minute": 5}
